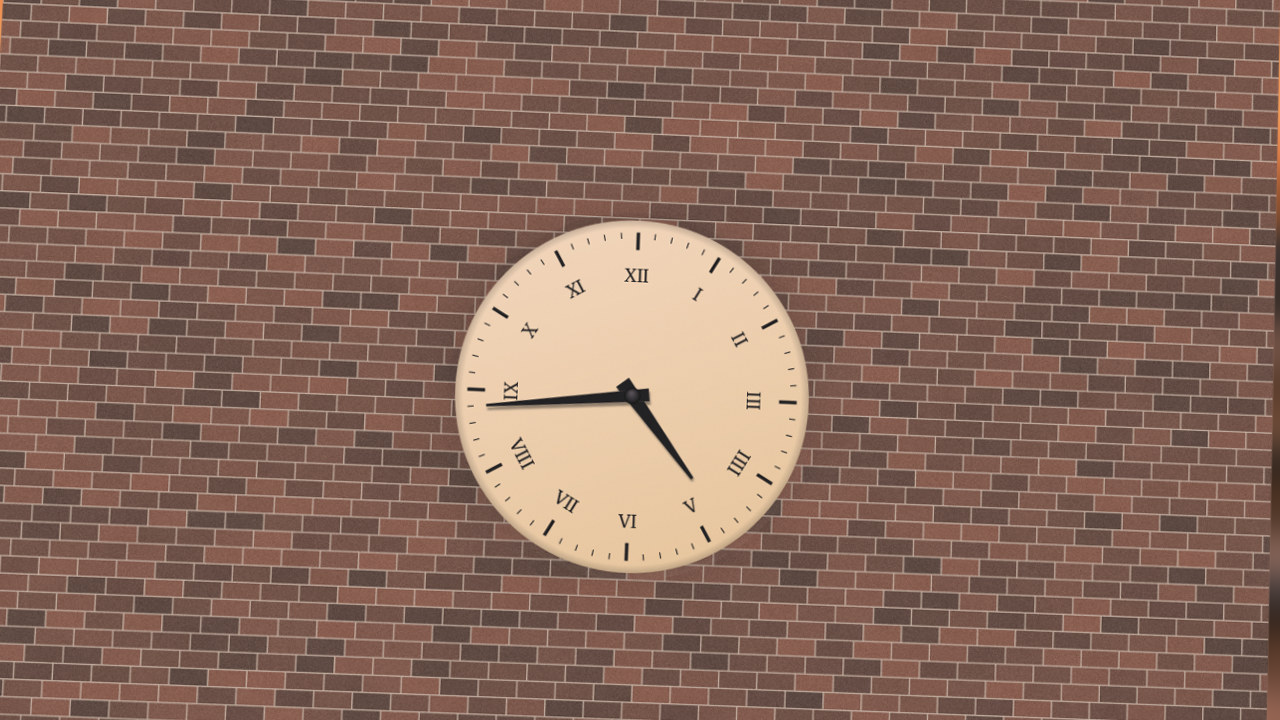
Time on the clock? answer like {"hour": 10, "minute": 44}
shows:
{"hour": 4, "minute": 44}
